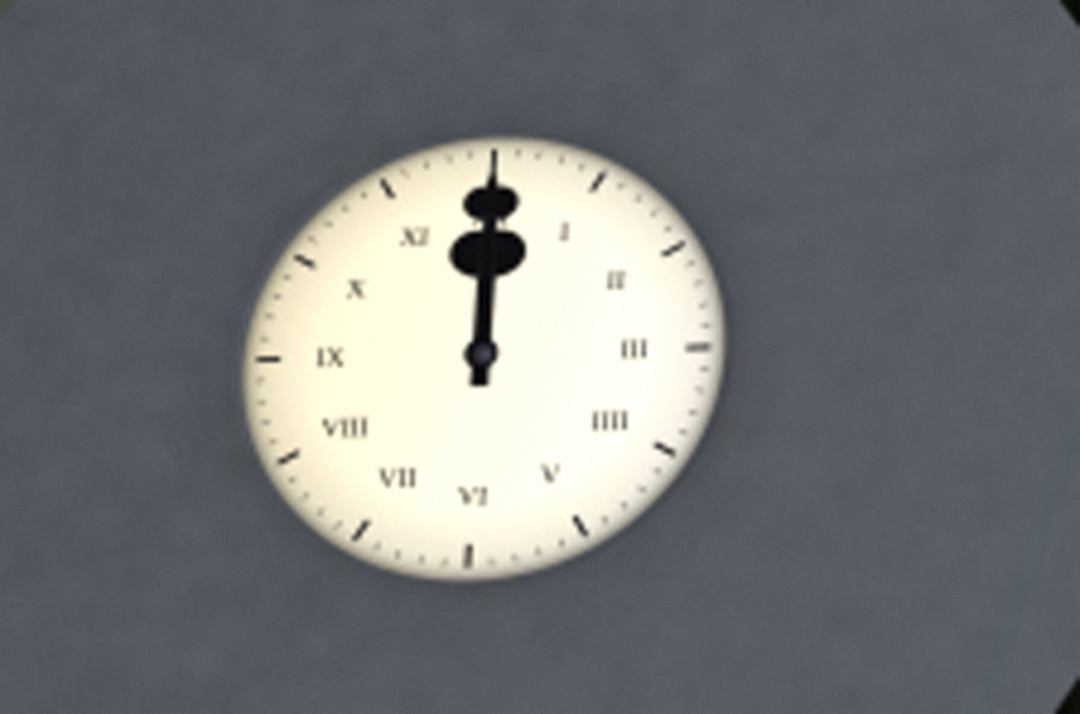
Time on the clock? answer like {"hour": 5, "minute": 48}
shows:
{"hour": 12, "minute": 0}
